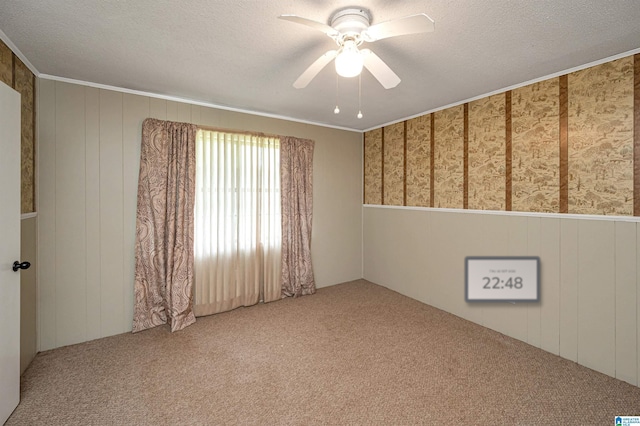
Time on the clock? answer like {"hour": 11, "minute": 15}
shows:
{"hour": 22, "minute": 48}
